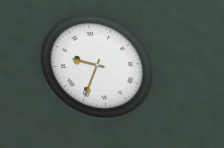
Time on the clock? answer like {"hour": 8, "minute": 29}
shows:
{"hour": 9, "minute": 35}
